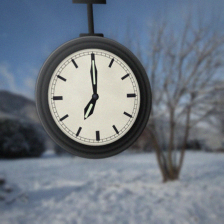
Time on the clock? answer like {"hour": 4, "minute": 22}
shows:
{"hour": 7, "minute": 0}
